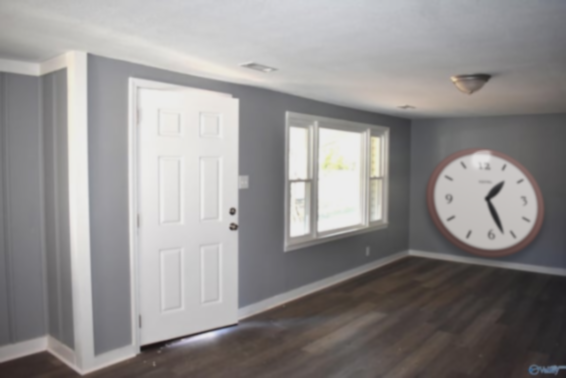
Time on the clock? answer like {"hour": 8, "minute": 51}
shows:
{"hour": 1, "minute": 27}
